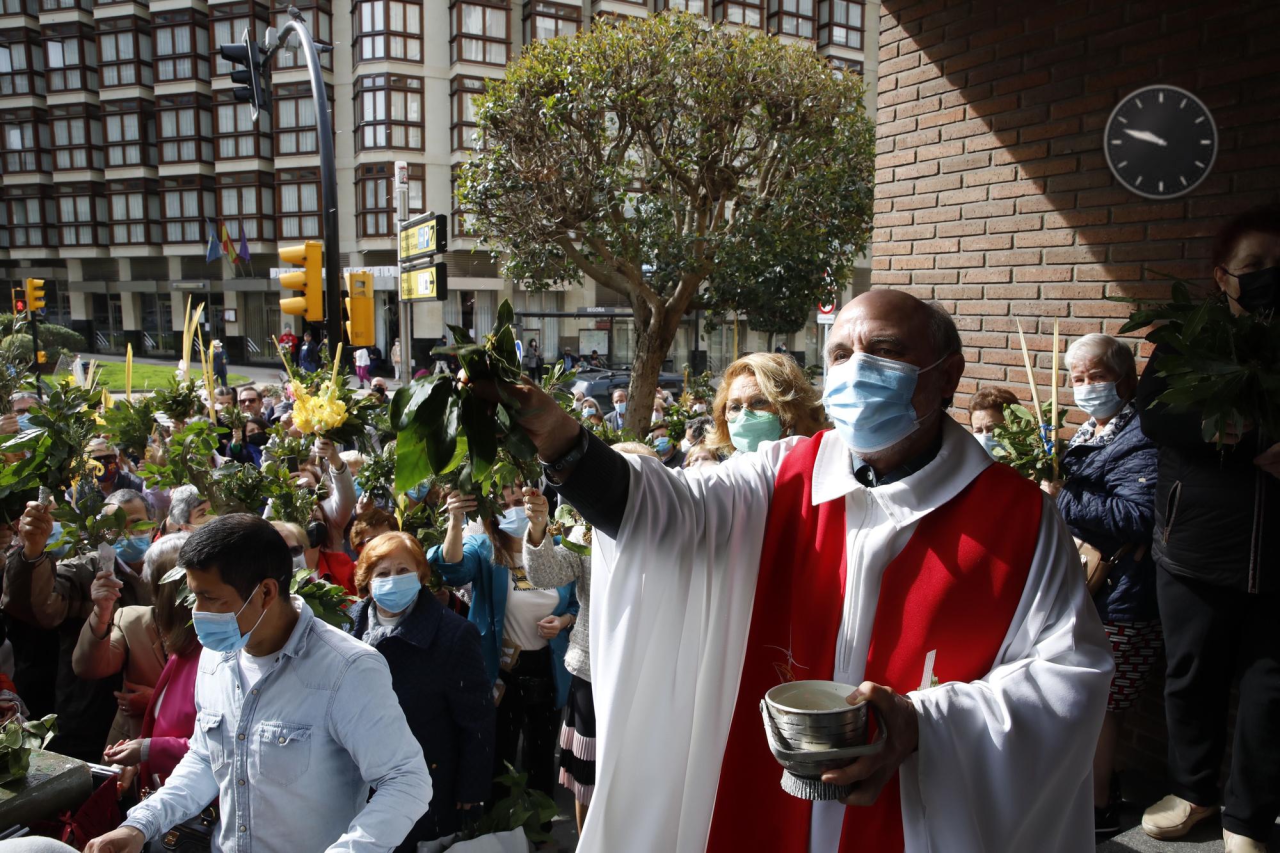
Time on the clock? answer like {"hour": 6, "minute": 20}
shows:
{"hour": 9, "minute": 48}
